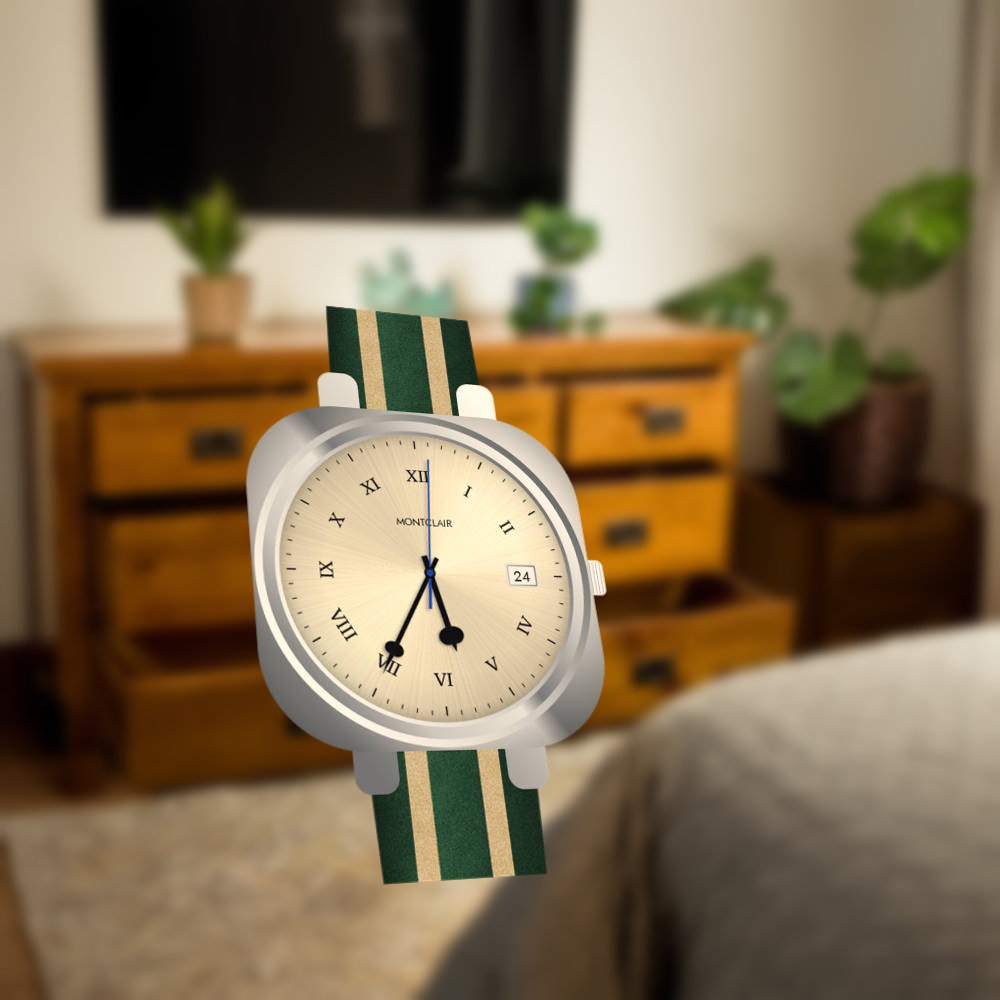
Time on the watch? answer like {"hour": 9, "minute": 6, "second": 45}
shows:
{"hour": 5, "minute": 35, "second": 1}
